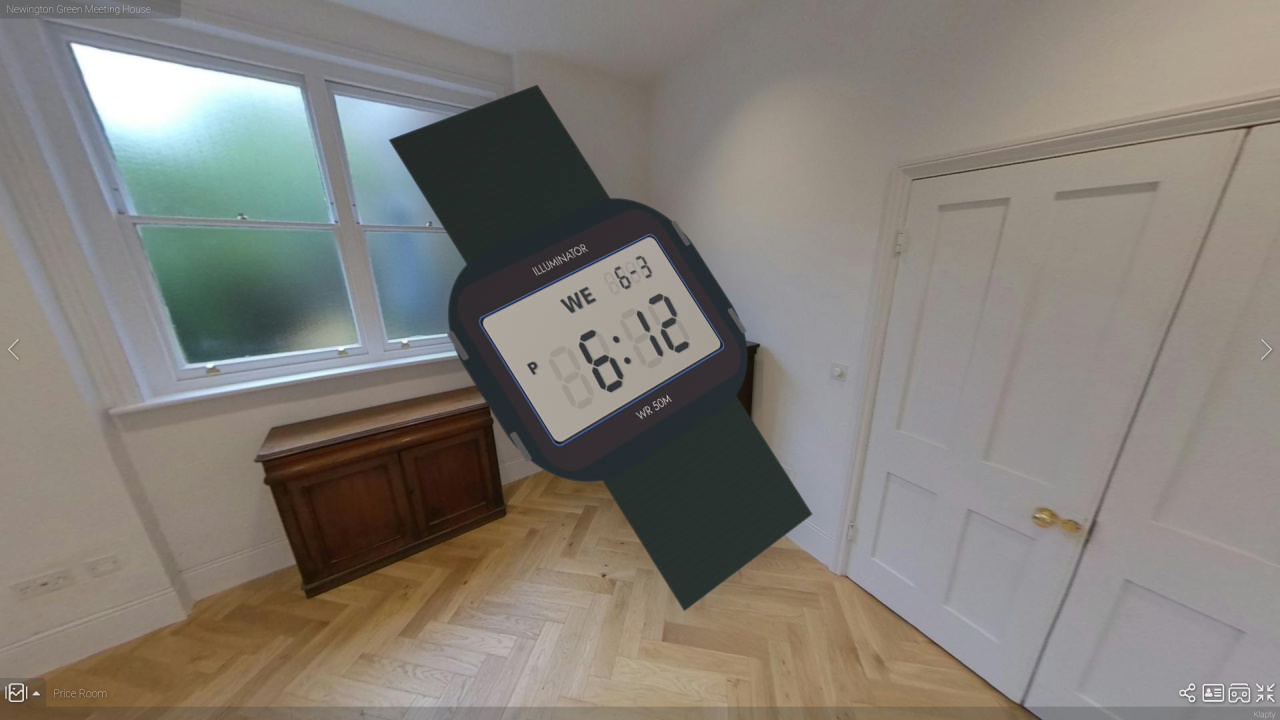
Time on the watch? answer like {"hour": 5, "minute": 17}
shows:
{"hour": 6, "minute": 12}
